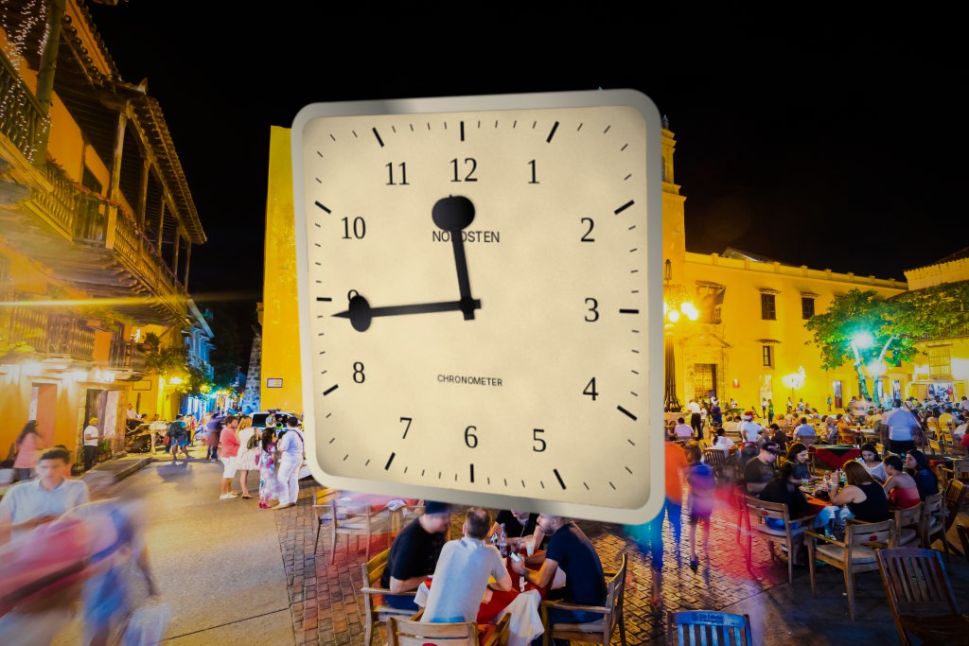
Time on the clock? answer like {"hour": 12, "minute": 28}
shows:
{"hour": 11, "minute": 44}
